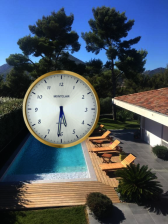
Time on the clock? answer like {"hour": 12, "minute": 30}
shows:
{"hour": 5, "minute": 31}
